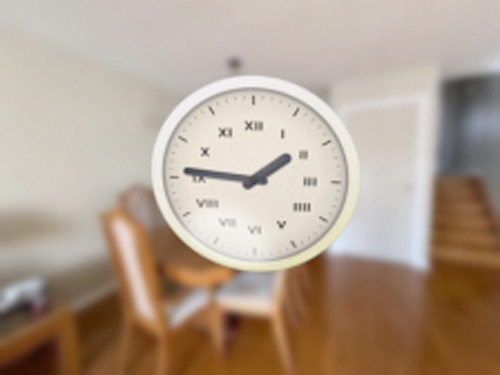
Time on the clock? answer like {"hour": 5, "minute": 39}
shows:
{"hour": 1, "minute": 46}
